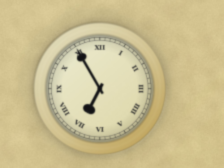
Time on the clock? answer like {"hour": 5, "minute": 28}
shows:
{"hour": 6, "minute": 55}
